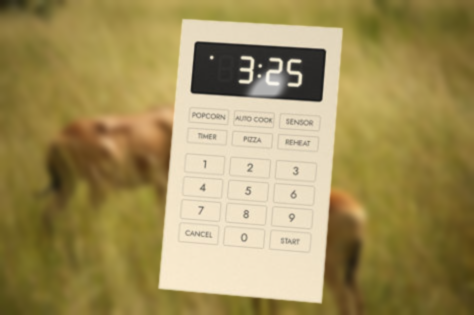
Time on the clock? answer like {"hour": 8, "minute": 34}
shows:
{"hour": 3, "minute": 25}
